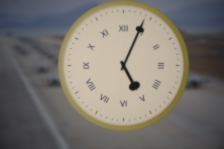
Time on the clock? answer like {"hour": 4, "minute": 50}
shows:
{"hour": 5, "minute": 4}
